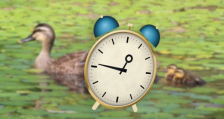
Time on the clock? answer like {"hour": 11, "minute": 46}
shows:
{"hour": 12, "minute": 46}
